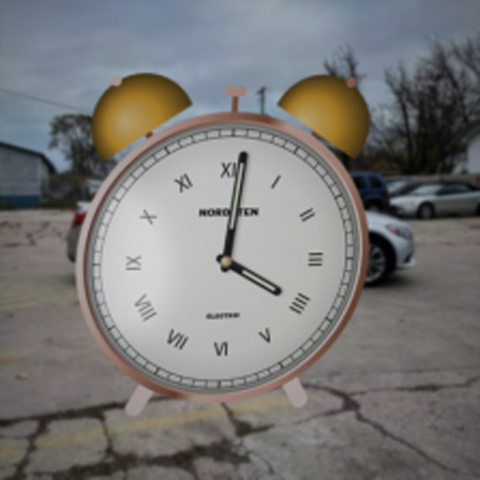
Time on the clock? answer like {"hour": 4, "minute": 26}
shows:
{"hour": 4, "minute": 1}
